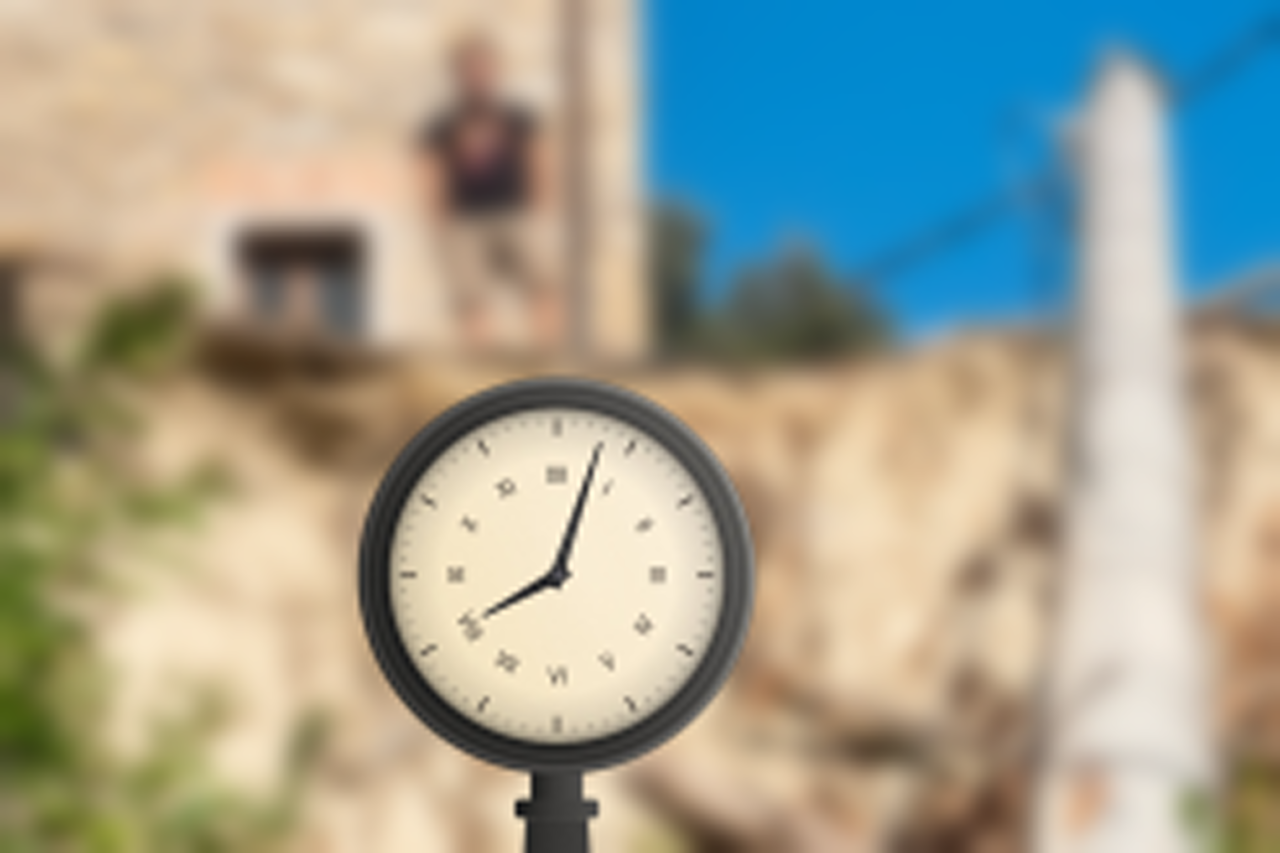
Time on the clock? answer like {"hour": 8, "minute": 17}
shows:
{"hour": 8, "minute": 3}
